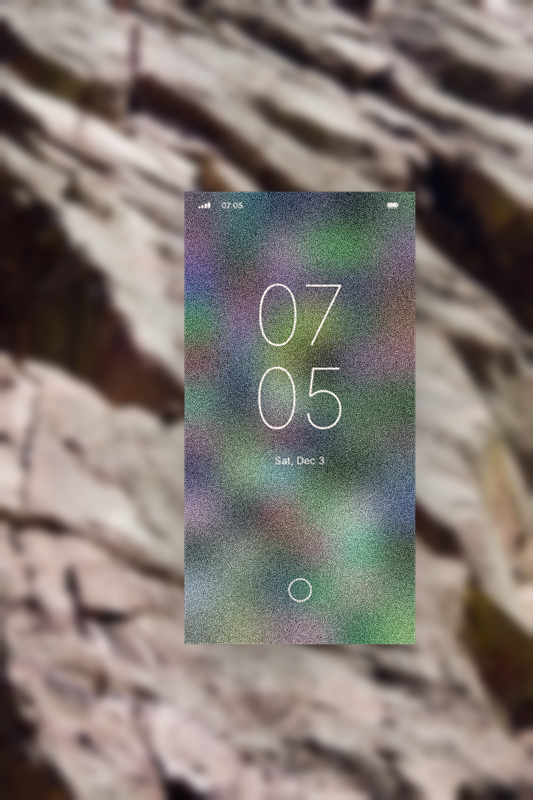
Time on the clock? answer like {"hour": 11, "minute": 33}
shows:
{"hour": 7, "minute": 5}
